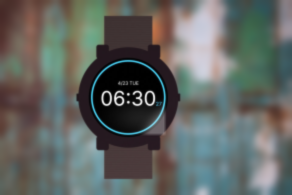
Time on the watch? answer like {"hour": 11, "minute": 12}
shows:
{"hour": 6, "minute": 30}
